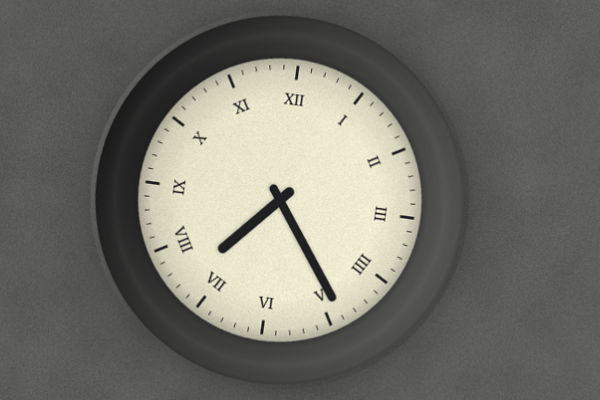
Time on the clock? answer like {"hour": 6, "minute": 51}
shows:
{"hour": 7, "minute": 24}
